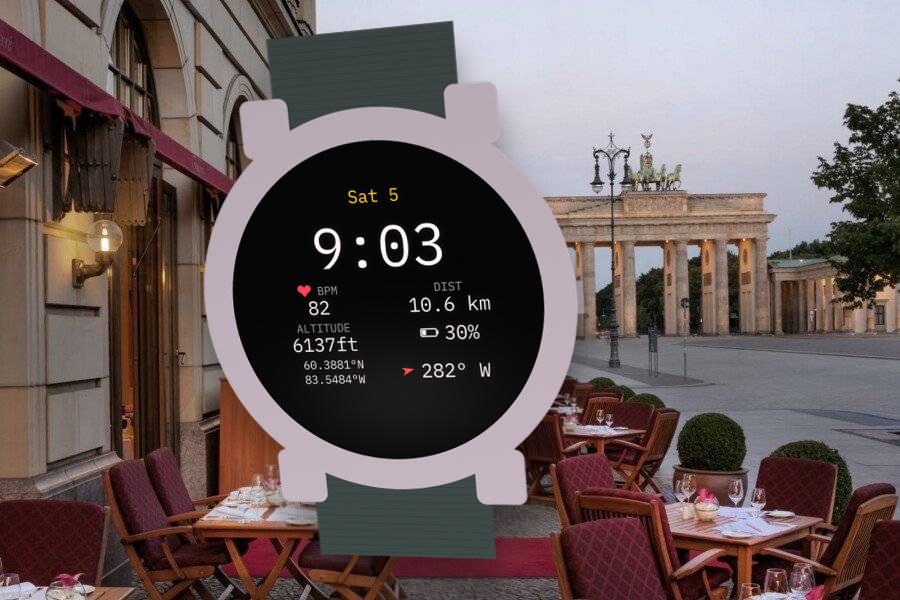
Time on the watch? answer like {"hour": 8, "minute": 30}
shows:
{"hour": 9, "minute": 3}
